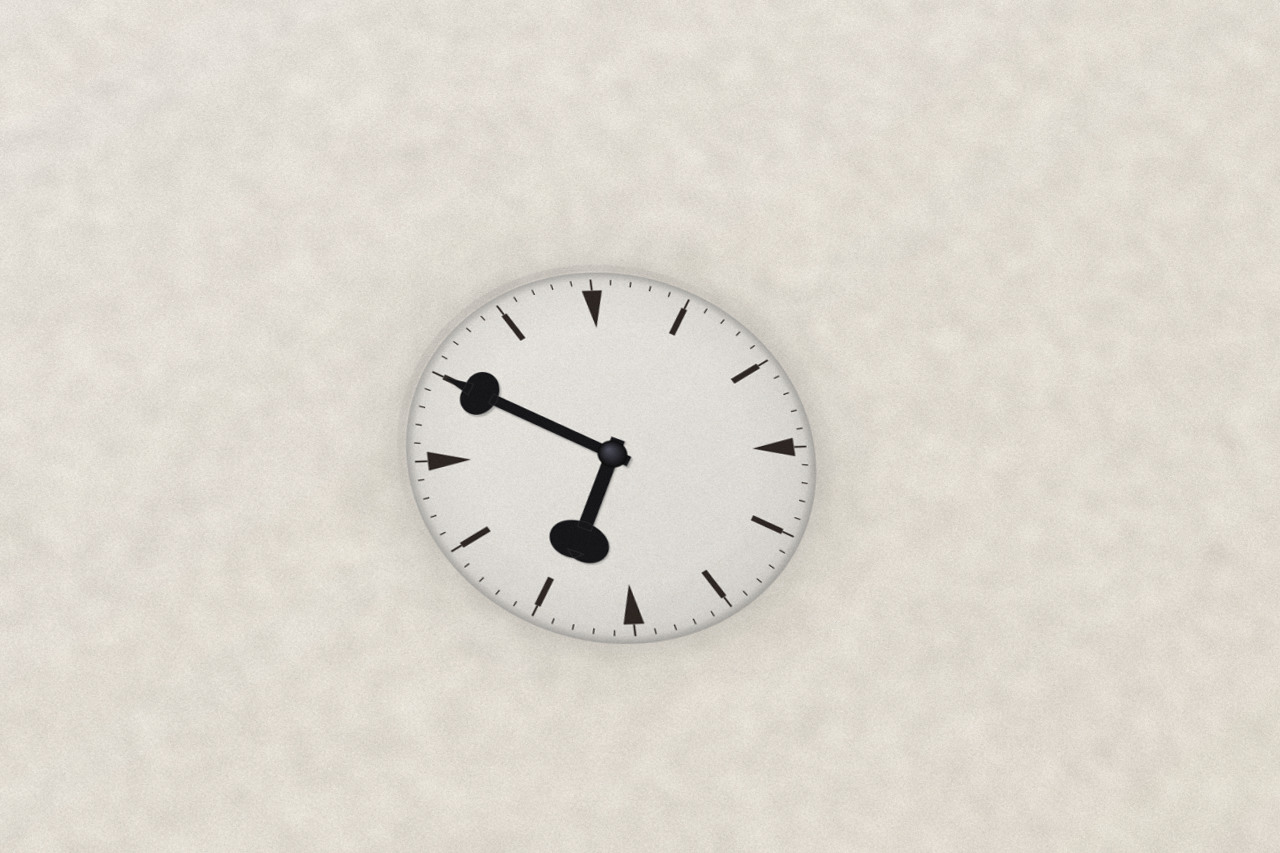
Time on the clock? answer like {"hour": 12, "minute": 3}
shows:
{"hour": 6, "minute": 50}
